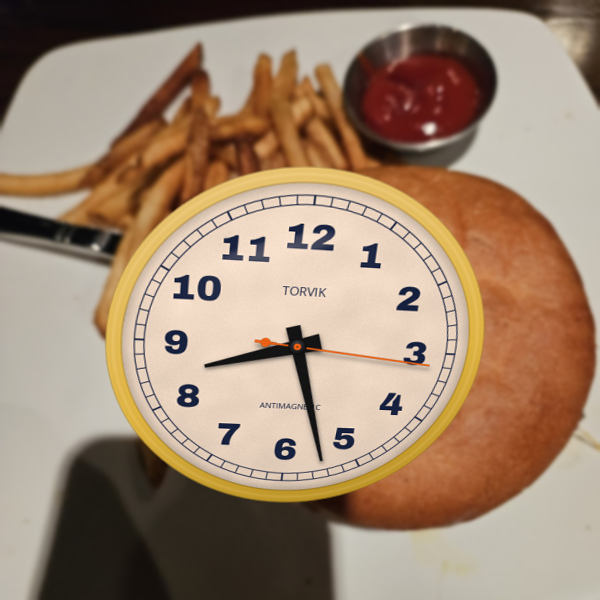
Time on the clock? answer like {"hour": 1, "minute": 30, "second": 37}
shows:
{"hour": 8, "minute": 27, "second": 16}
